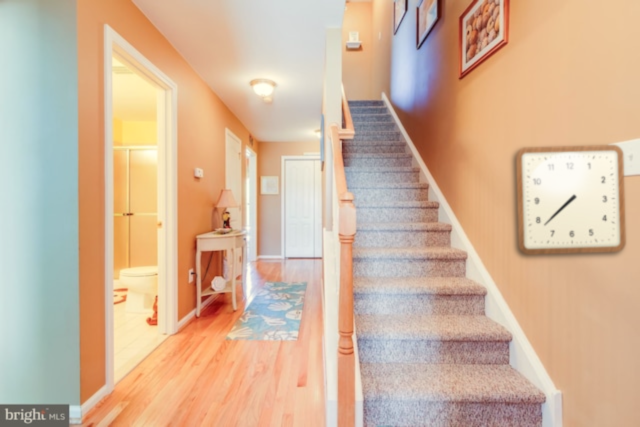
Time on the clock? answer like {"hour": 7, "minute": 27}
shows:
{"hour": 7, "minute": 38}
